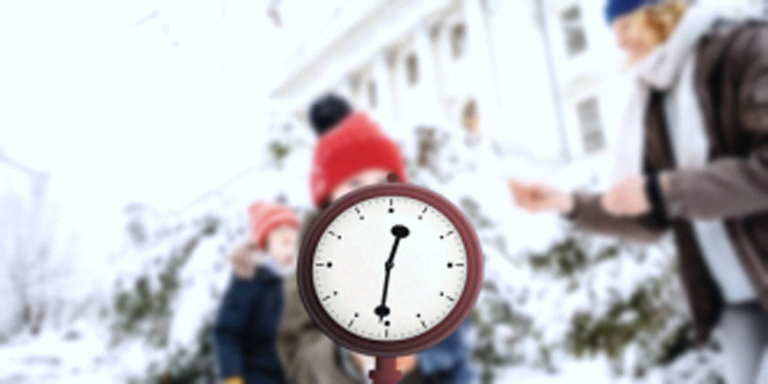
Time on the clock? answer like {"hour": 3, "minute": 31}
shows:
{"hour": 12, "minute": 31}
